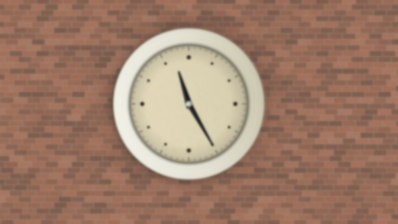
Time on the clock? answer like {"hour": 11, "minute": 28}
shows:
{"hour": 11, "minute": 25}
